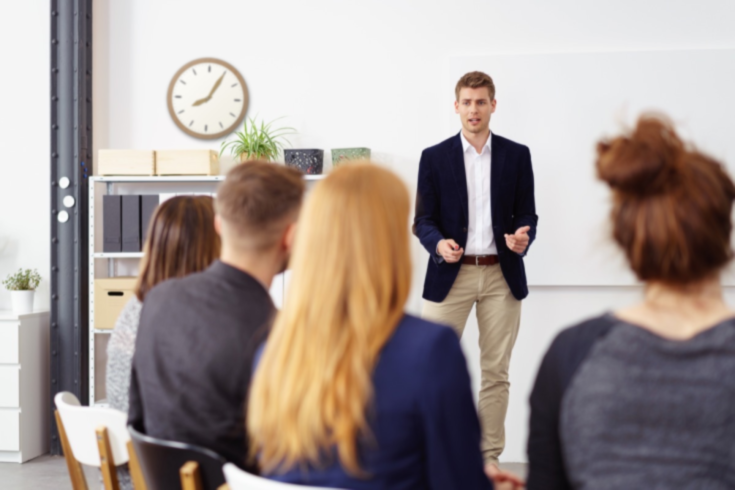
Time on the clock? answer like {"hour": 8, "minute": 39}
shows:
{"hour": 8, "minute": 5}
